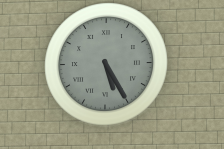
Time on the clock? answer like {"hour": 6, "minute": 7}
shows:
{"hour": 5, "minute": 25}
